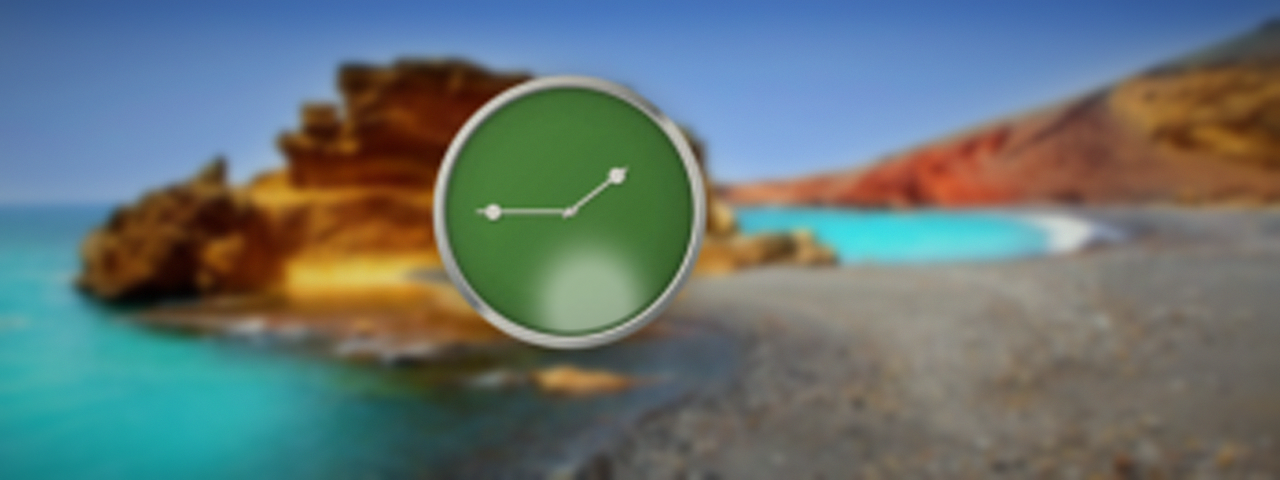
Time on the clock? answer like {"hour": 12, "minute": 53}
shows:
{"hour": 1, "minute": 45}
